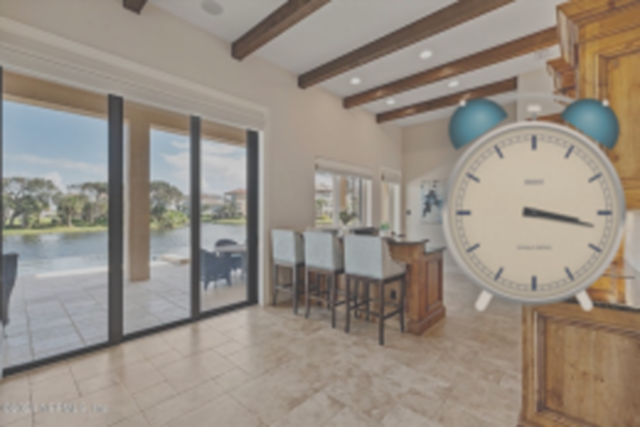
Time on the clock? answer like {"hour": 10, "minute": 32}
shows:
{"hour": 3, "minute": 17}
